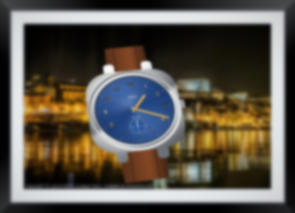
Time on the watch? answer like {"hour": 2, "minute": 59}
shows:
{"hour": 1, "minute": 19}
